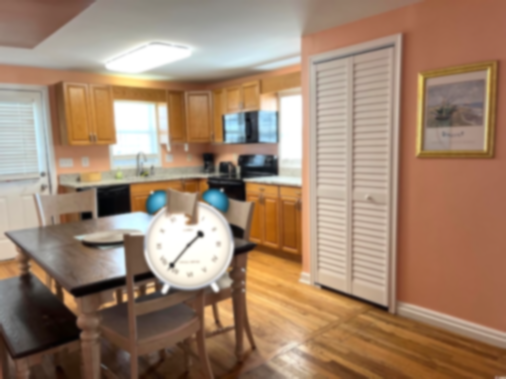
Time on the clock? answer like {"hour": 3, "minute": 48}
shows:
{"hour": 1, "minute": 37}
